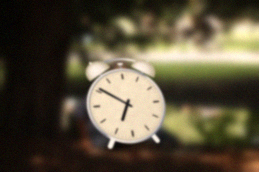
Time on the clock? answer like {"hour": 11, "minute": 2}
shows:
{"hour": 6, "minute": 51}
